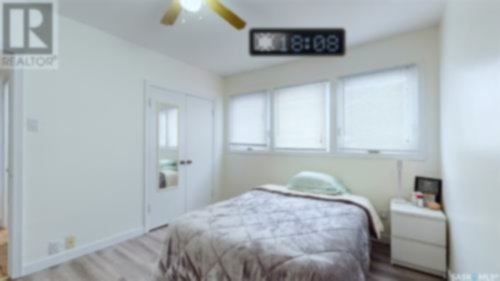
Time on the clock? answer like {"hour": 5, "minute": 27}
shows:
{"hour": 18, "minute": 8}
